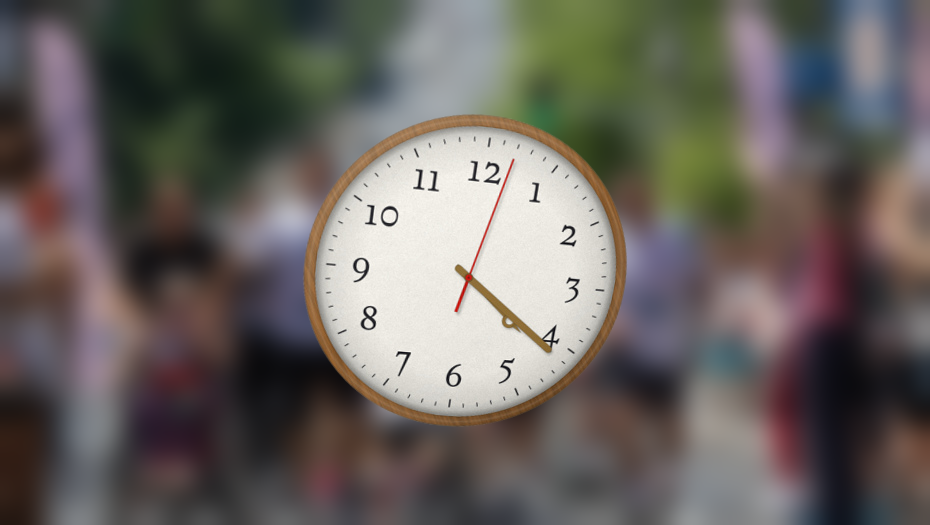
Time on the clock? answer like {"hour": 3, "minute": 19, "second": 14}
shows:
{"hour": 4, "minute": 21, "second": 2}
